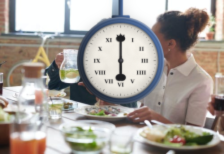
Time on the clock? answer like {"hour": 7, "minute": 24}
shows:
{"hour": 6, "minute": 0}
